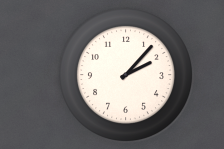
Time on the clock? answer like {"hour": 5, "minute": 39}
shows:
{"hour": 2, "minute": 7}
